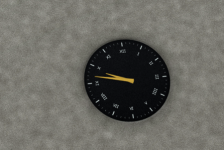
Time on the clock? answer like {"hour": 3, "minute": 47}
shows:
{"hour": 9, "minute": 47}
